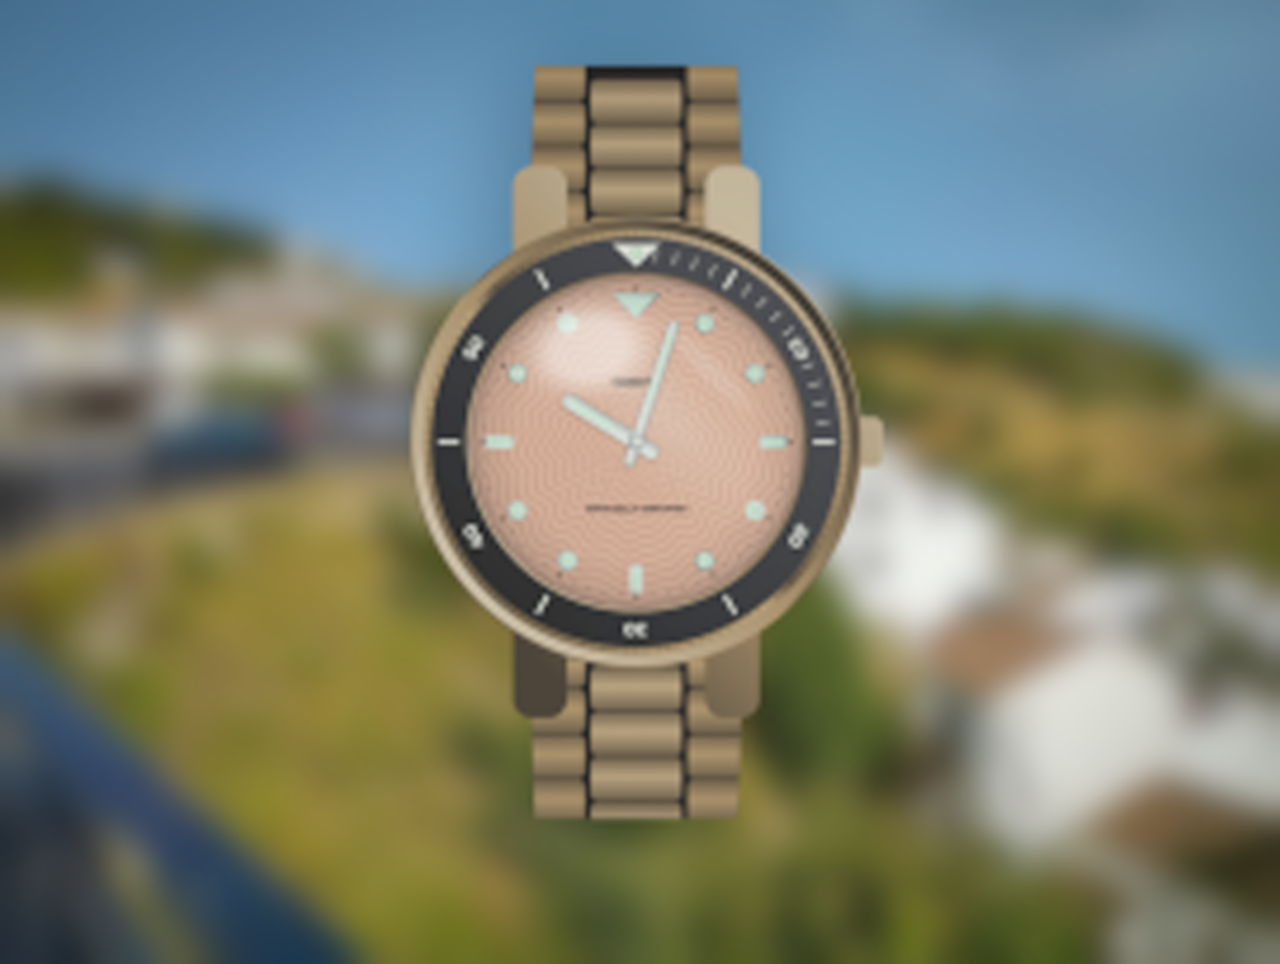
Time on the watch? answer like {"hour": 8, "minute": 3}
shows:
{"hour": 10, "minute": 3}
